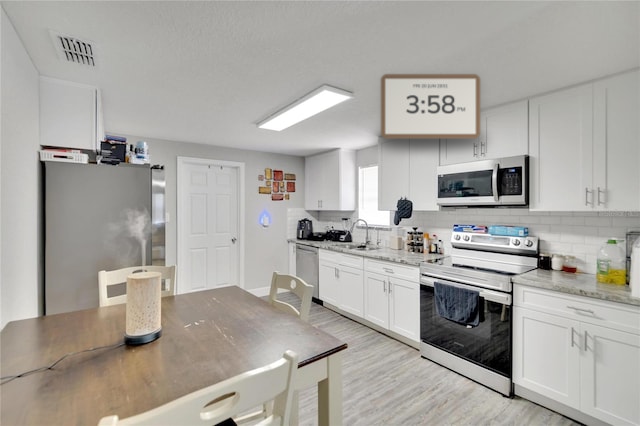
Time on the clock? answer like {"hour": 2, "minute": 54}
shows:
{"hour": 3, "minute": 58}
